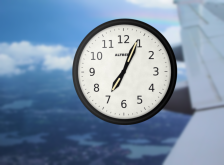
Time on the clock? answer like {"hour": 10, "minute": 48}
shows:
{"hour": 7, "minute": 4}
